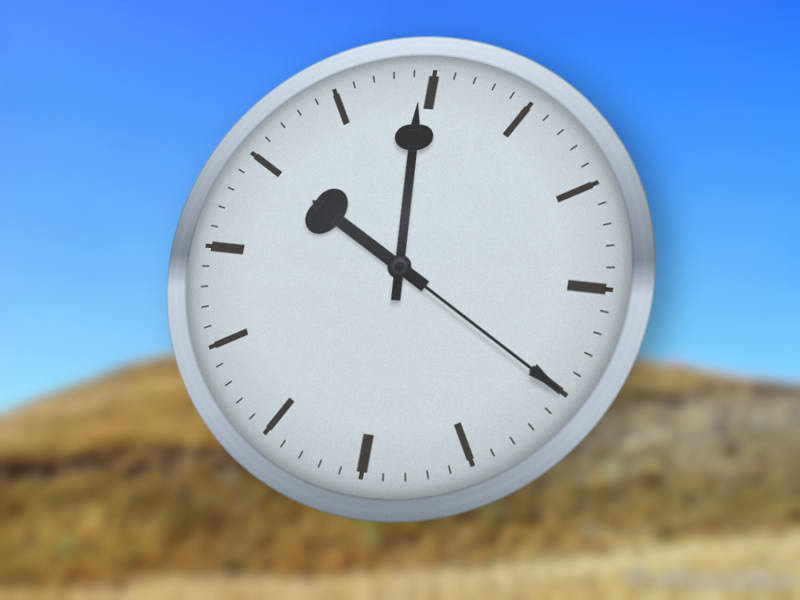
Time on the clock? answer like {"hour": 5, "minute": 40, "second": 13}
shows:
{"hour": 9, "minute": 59, "second": 20}
